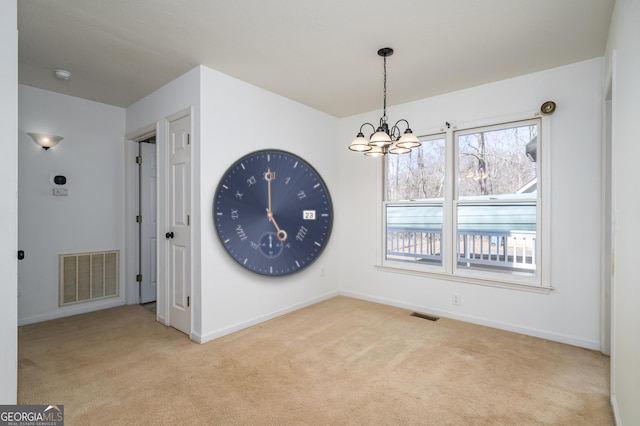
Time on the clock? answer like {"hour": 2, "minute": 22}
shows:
{"hour": 5, "minute": 0}
